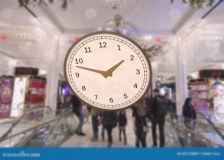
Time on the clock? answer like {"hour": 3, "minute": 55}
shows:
{"hour": 1, "minute": 48}
